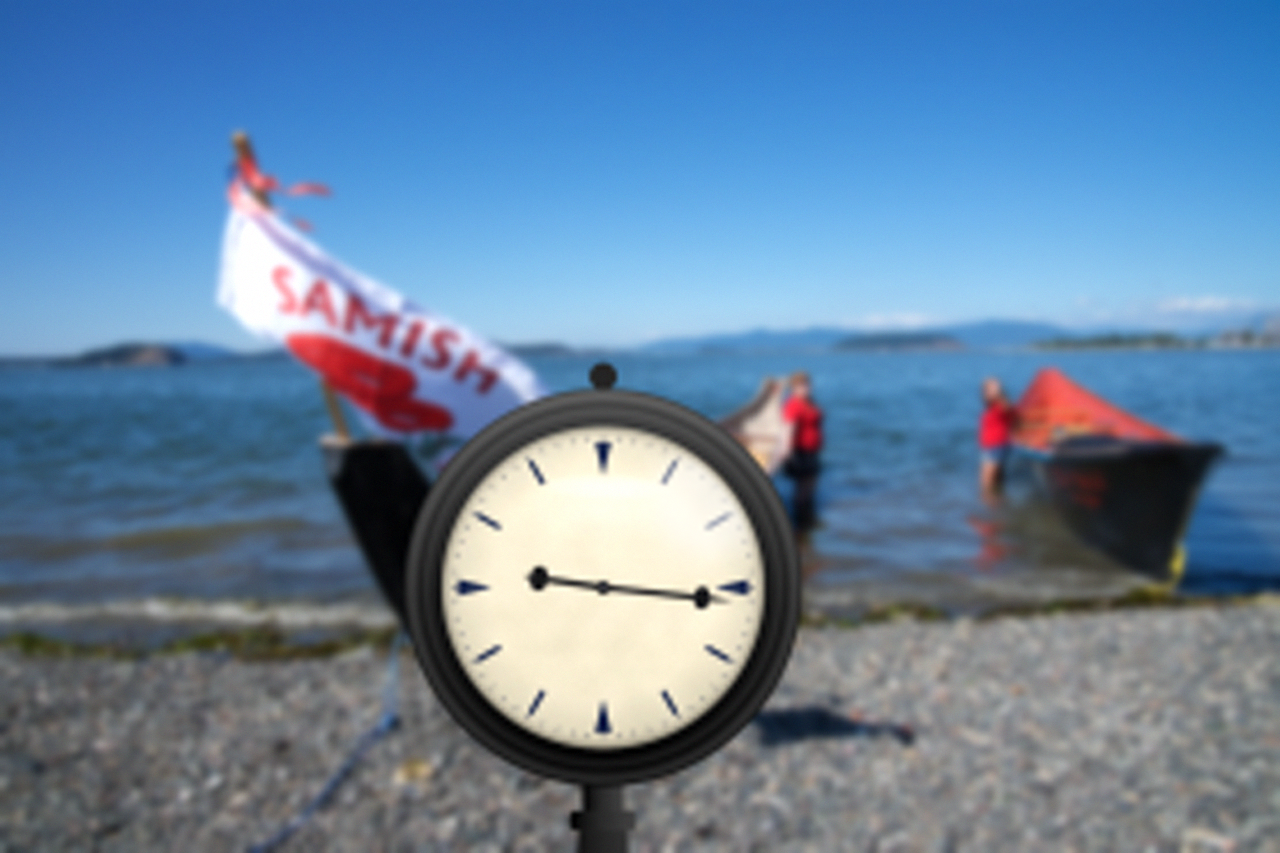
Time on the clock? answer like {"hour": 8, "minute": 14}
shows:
{"hour": 9, "minute": 16}
